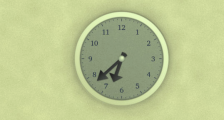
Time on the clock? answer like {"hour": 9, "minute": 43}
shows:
{"hour": 6, "minute": 38}
